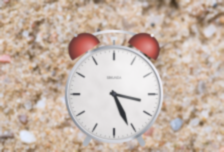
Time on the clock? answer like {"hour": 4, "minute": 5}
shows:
{"hour": 3, "minute": 26}
